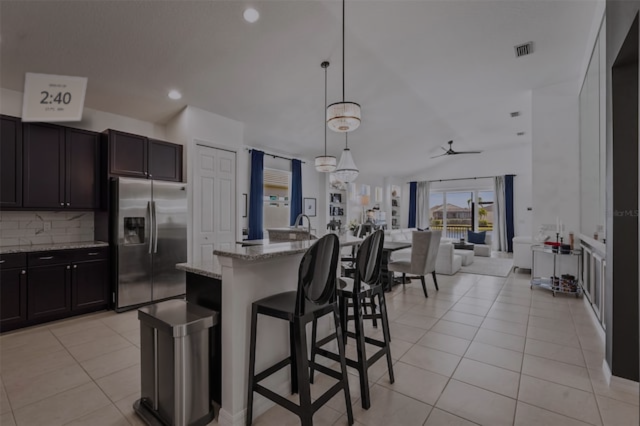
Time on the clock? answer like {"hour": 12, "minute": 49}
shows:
{"hour": 2, "minute": 40}
